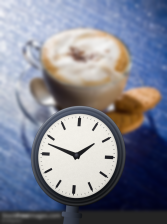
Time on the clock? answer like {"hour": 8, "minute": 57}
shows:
{"hour": 1, "minute": 48}
